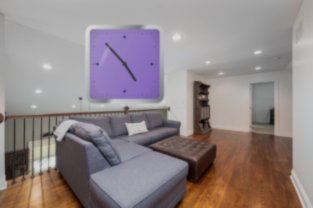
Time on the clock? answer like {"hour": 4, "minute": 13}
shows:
{"hour": 4, "minute": 53}
